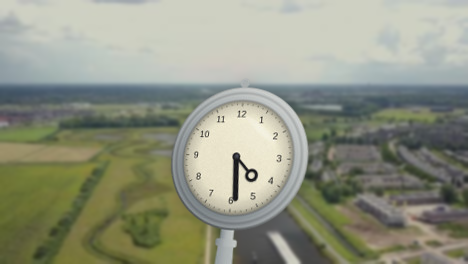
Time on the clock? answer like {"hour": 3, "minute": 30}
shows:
{"hour": 4, "minute": 29}
